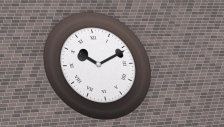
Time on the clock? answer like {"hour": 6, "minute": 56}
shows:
{"hour": 10, "minute": 11}
